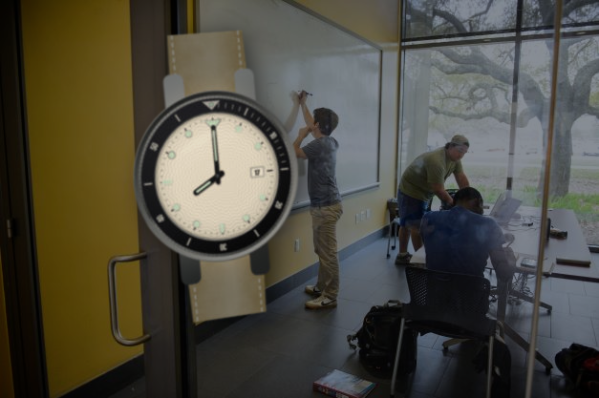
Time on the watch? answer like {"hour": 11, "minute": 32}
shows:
{"hour": 8, "minute": 0}
